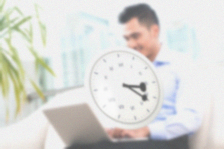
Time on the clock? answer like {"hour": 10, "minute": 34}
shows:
{"hour": 3, "minute": 22}
